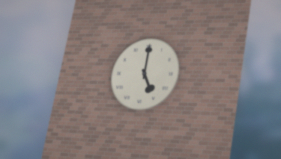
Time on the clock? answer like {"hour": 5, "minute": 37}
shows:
{"hour": 5, "minute": 0}
